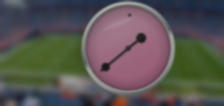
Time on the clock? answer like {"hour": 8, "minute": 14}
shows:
{"hour": 1, "minute": 38}
